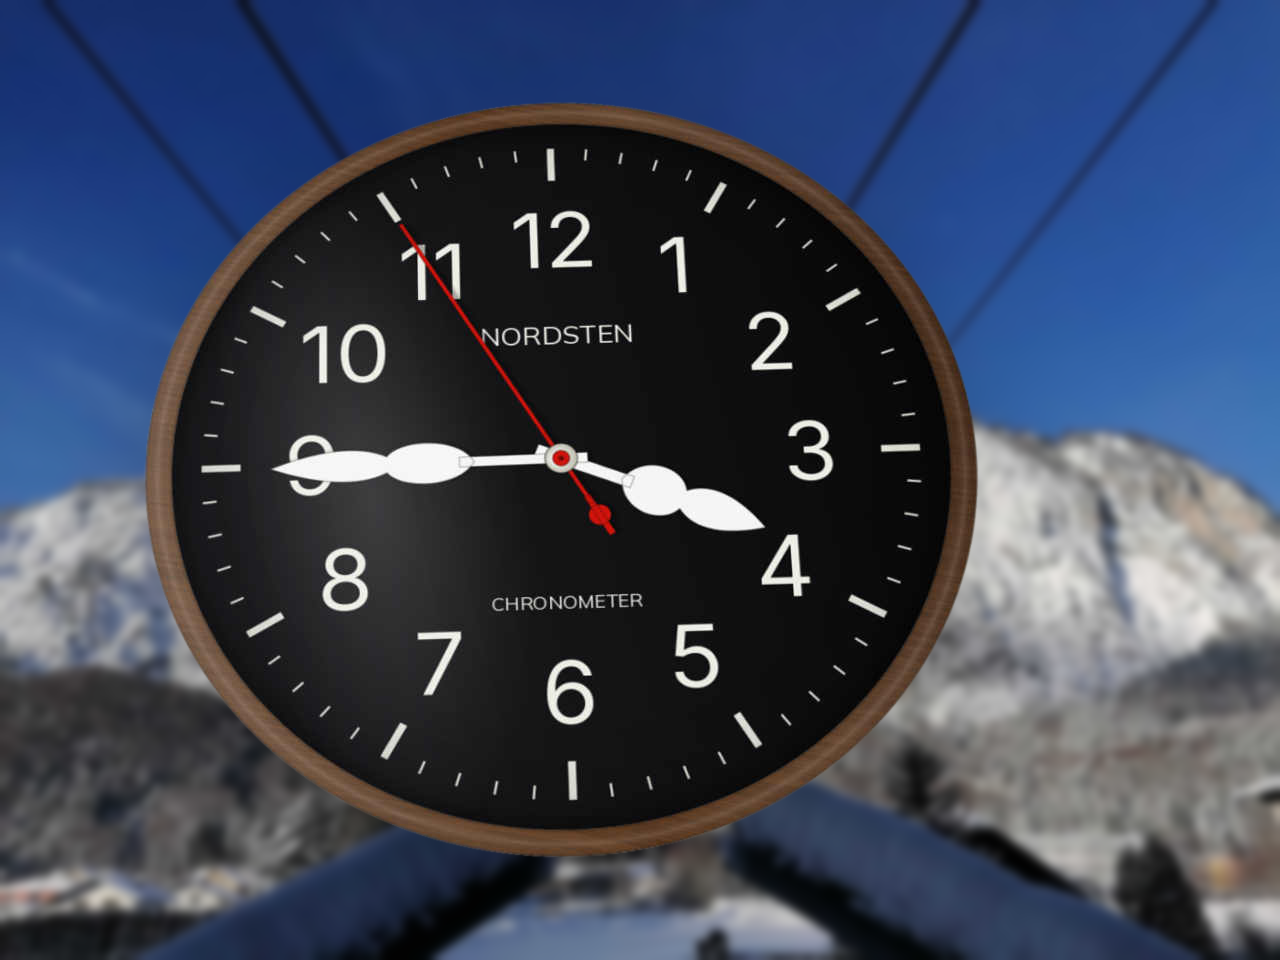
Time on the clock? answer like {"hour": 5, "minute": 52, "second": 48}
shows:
{"hour": 3, "minute": 44, "second": 55}
